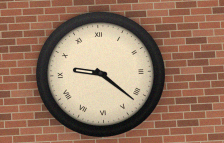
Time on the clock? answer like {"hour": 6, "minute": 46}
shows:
{"hour": 9, "minute": 22}
